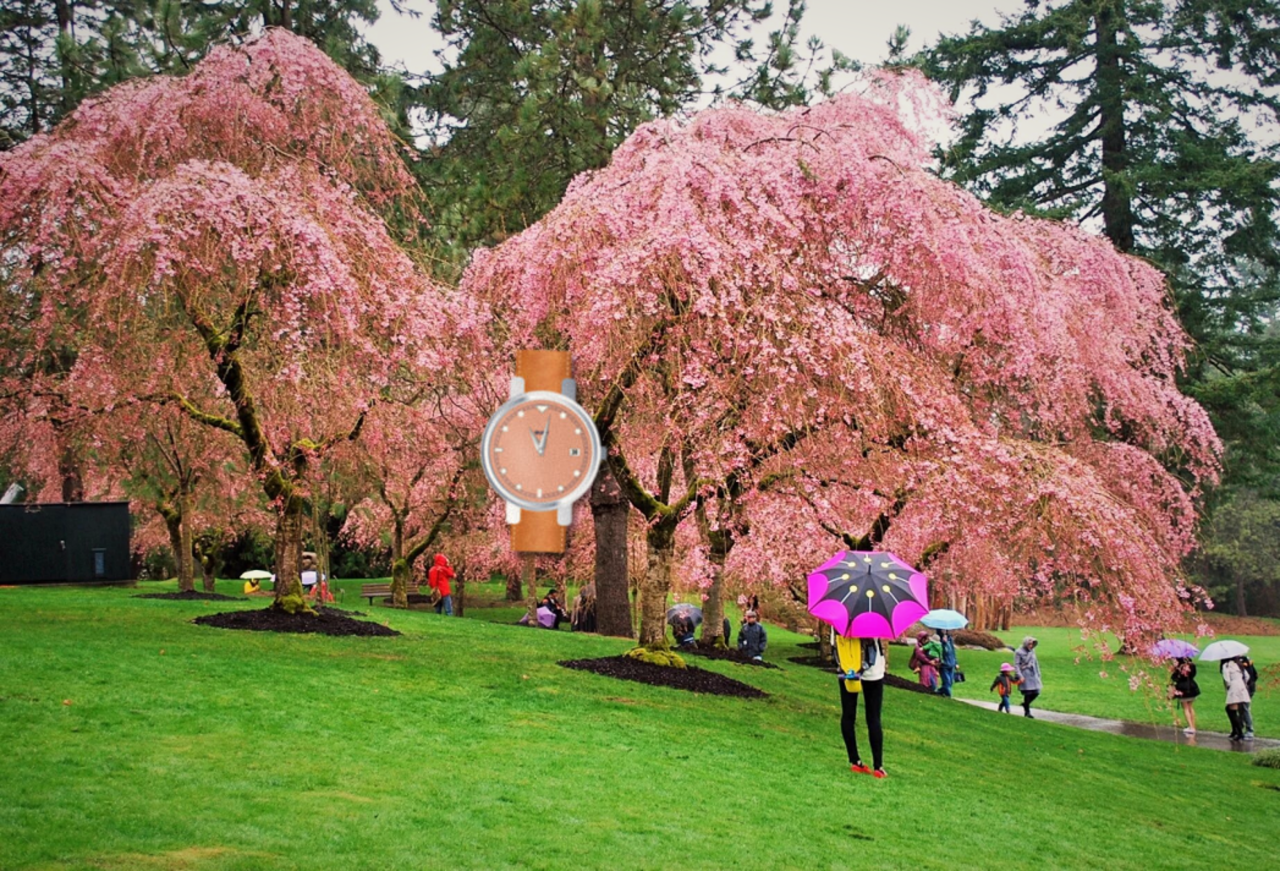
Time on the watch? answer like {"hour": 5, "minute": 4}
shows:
{"hour": 11, "minute": 2}
